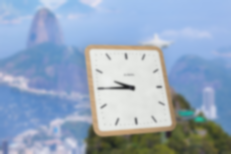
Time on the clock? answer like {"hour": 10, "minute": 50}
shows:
{"hour": 9, "minute": 45}
